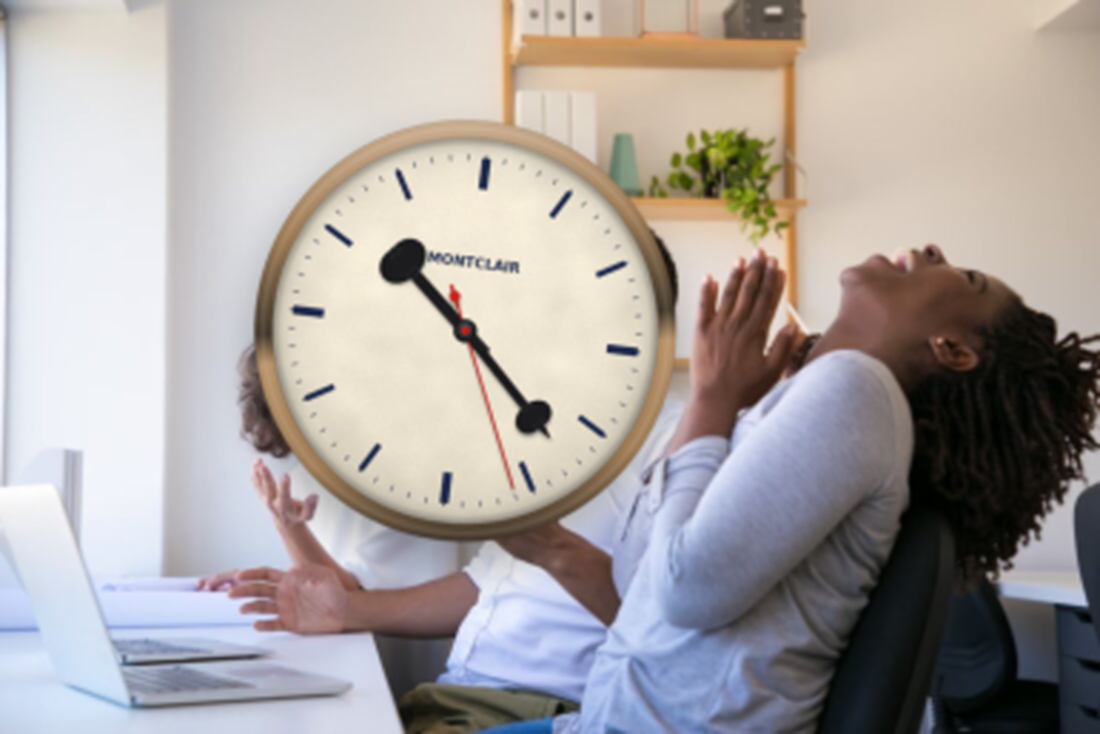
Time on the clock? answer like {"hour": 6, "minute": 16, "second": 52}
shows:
{"hour": 10, "minute": 22, "second": 26}
